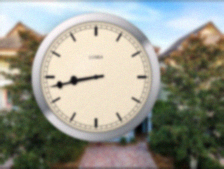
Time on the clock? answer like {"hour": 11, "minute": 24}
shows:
{"hour": 8, "minute": 43}
